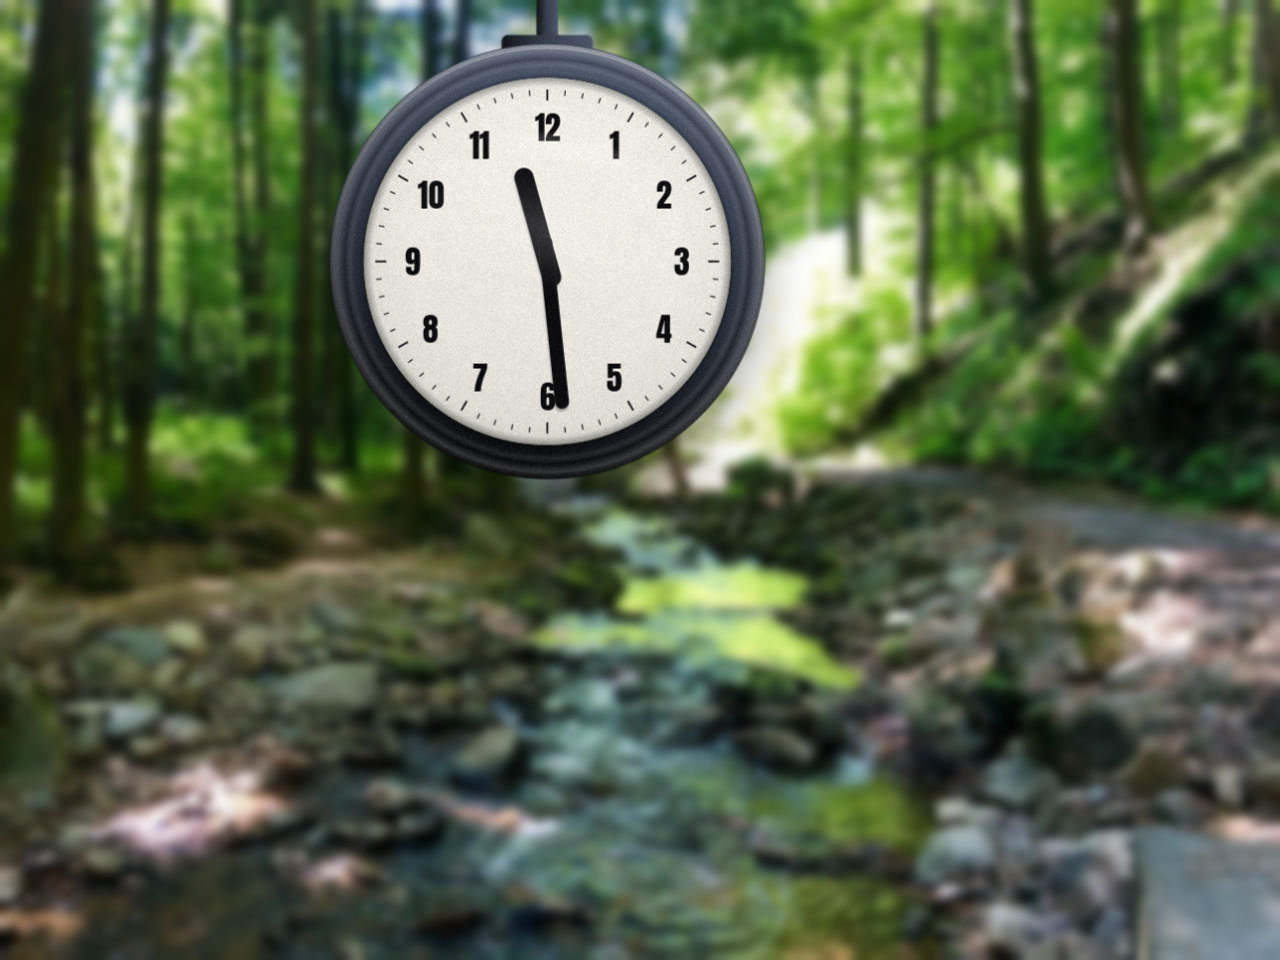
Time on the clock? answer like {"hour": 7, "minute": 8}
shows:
{"hour": 11, "minute": 29}
